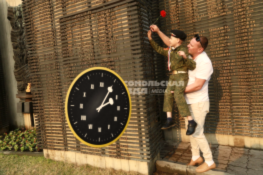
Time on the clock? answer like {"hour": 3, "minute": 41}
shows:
{"hour": 2, "minute": 5}
